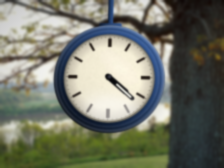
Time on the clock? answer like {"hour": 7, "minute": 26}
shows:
{"hour": 4, "minute": 22}
